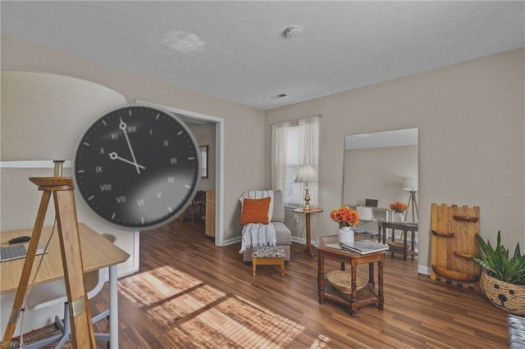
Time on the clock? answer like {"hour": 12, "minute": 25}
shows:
{"hour": 9, "minute": 58}
